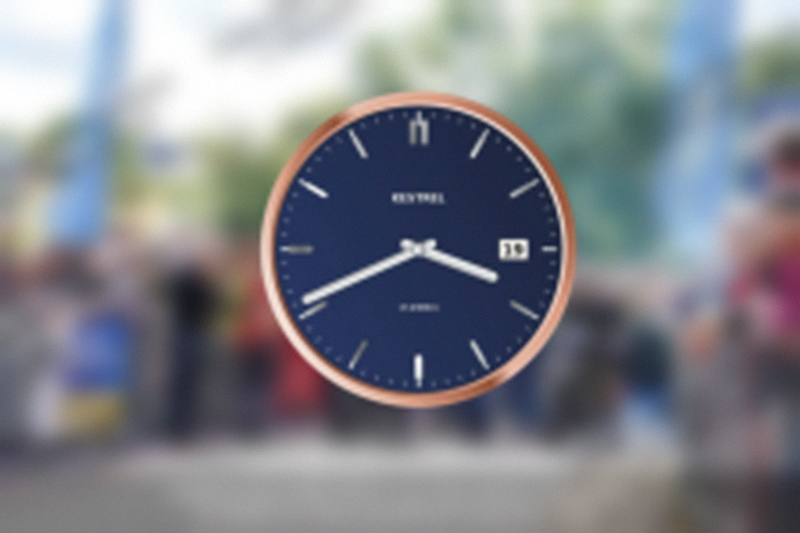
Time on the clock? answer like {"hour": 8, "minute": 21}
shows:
{"hour": 3, "minute": 41}
